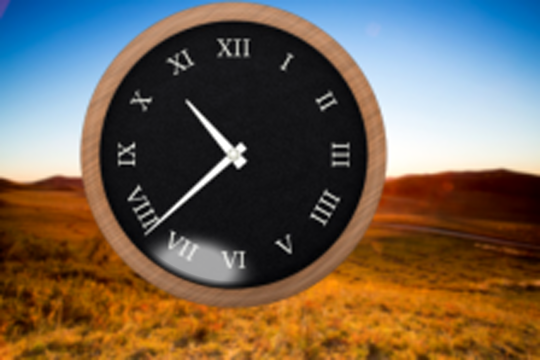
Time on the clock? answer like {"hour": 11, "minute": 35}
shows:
{"hour": 10, "minute": 38}
